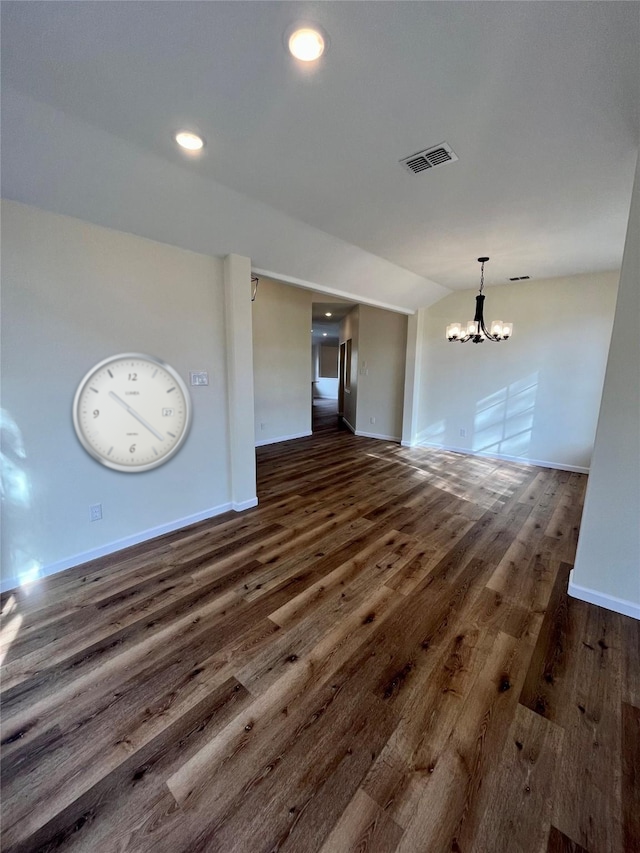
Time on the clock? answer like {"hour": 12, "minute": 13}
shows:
{"hour": 10, "minute": 22}
